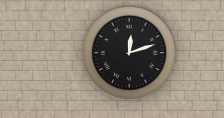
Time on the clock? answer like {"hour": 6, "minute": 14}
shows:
{"hour": 12, "minute": 12}
